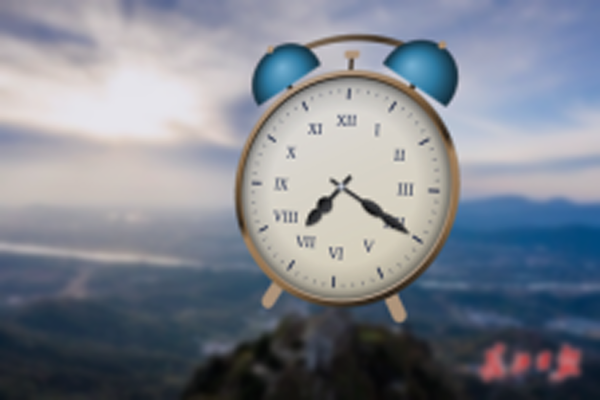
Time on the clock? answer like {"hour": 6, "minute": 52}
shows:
{"hour": 7, "minute": 20}
